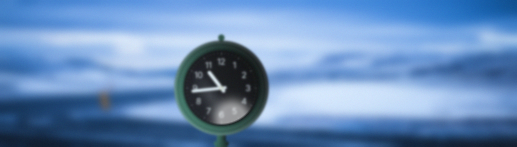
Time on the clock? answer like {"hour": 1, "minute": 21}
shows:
{"hour": 10, "minute": 44}
